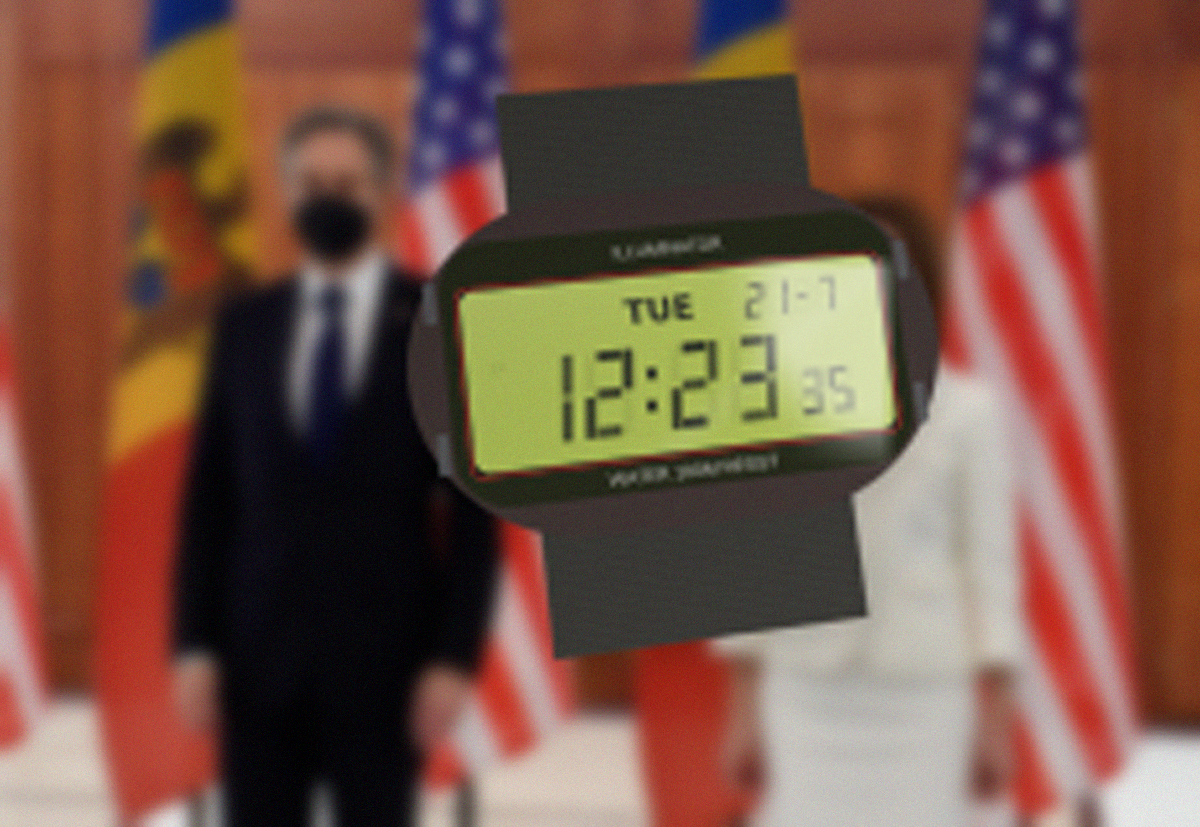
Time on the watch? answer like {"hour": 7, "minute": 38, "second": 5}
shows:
{"hour": 12, "minute": 23, "second": 35}
